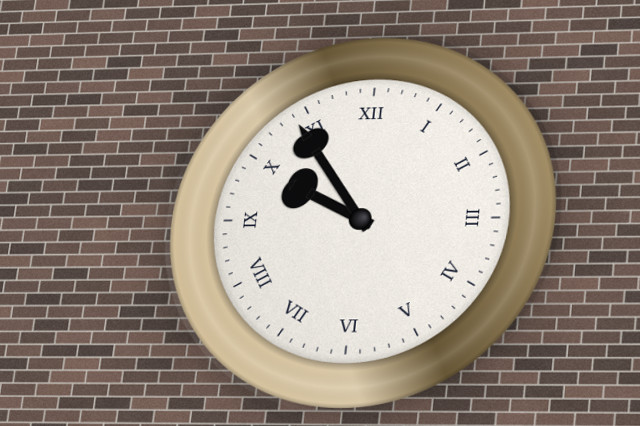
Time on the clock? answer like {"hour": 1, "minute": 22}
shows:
{"hour": 9, "minute": 54}
